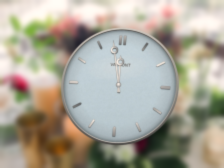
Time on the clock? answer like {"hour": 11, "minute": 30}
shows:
{"hour": 11, "minute": 58}
